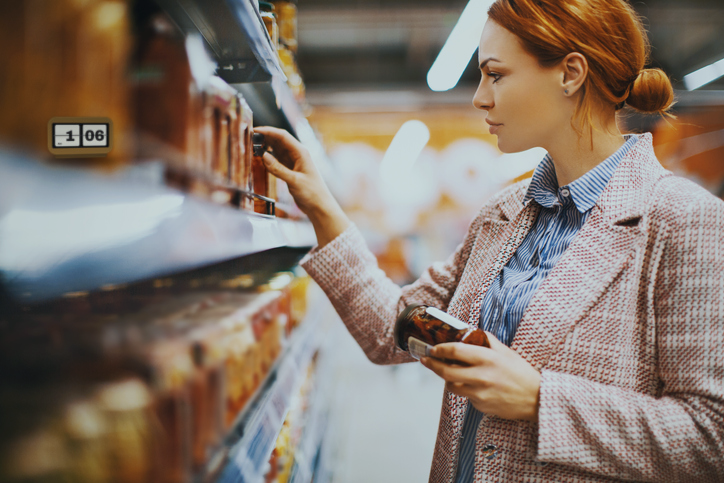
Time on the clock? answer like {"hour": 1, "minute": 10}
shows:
{"hour": 1, "minute": 6}
